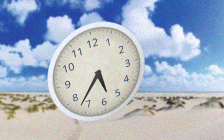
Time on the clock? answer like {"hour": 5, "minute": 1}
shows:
{"hour": 5, "minute": 37}
